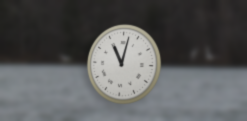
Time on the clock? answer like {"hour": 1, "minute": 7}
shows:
{"hour": 11, "minute": 2}
